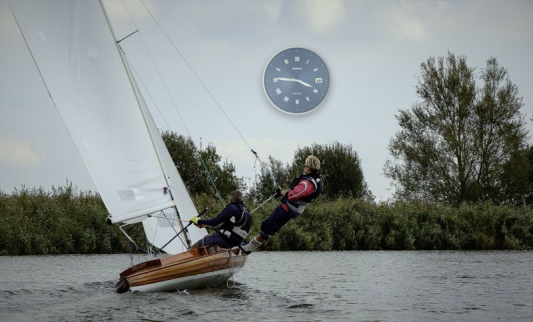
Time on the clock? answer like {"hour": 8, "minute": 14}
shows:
{"hour": 3, "minute": 46}
